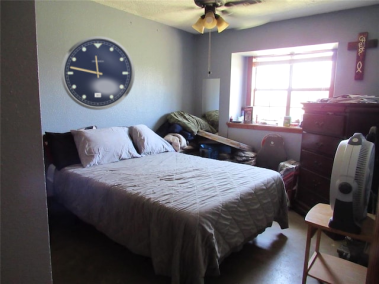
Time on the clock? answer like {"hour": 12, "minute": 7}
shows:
{"hour": 11, "minute": 47}
